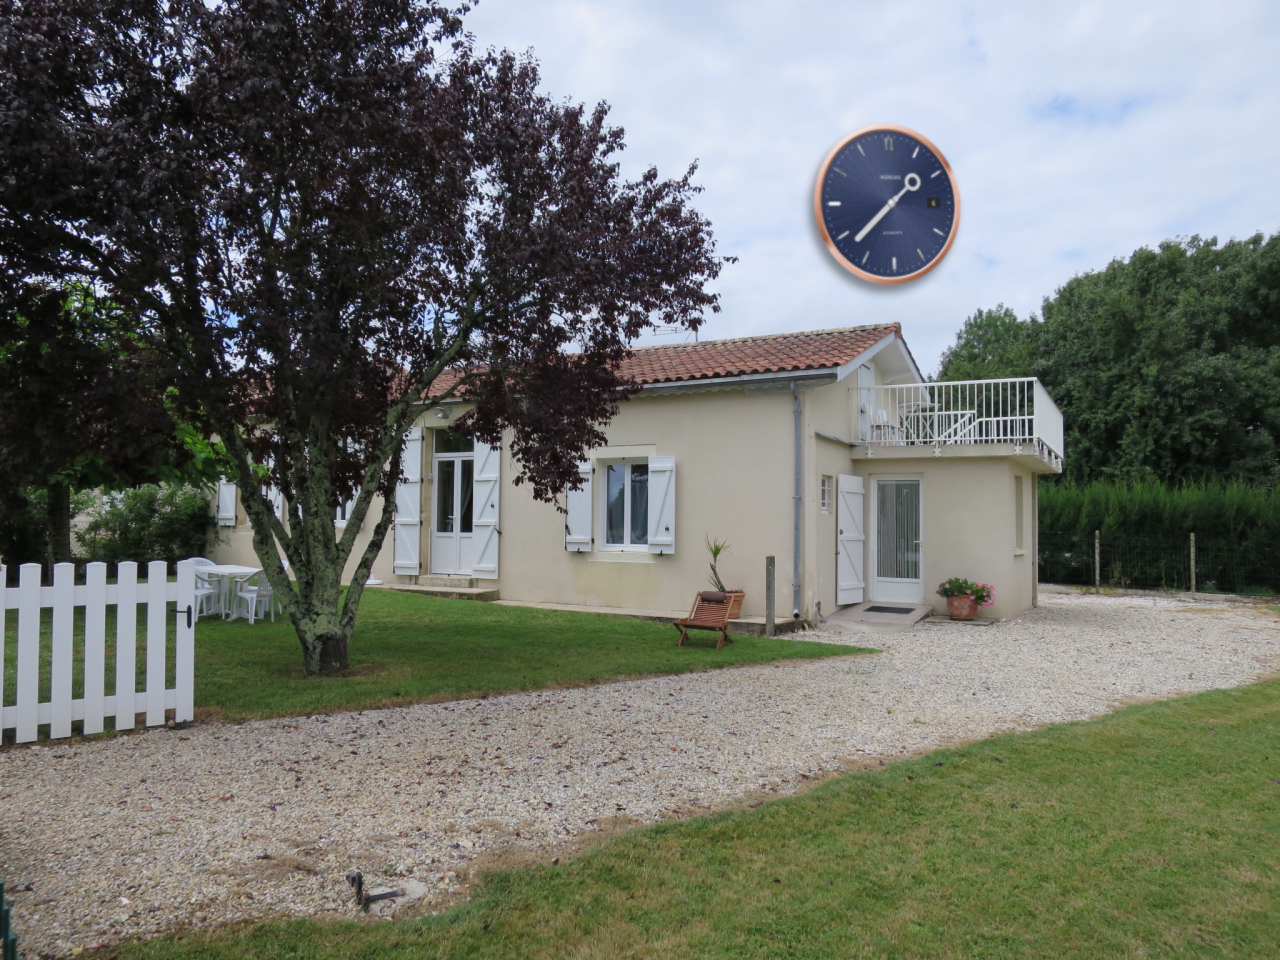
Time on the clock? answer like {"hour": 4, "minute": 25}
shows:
{"hour": 1, "minute": 38}
